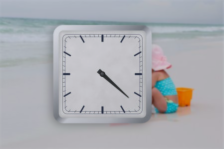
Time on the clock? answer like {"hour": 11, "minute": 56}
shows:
{"hour": 4, "minute": 22}
